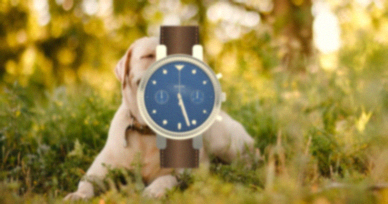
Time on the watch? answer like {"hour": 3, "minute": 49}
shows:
{"hour": 5, "minute": 27}
